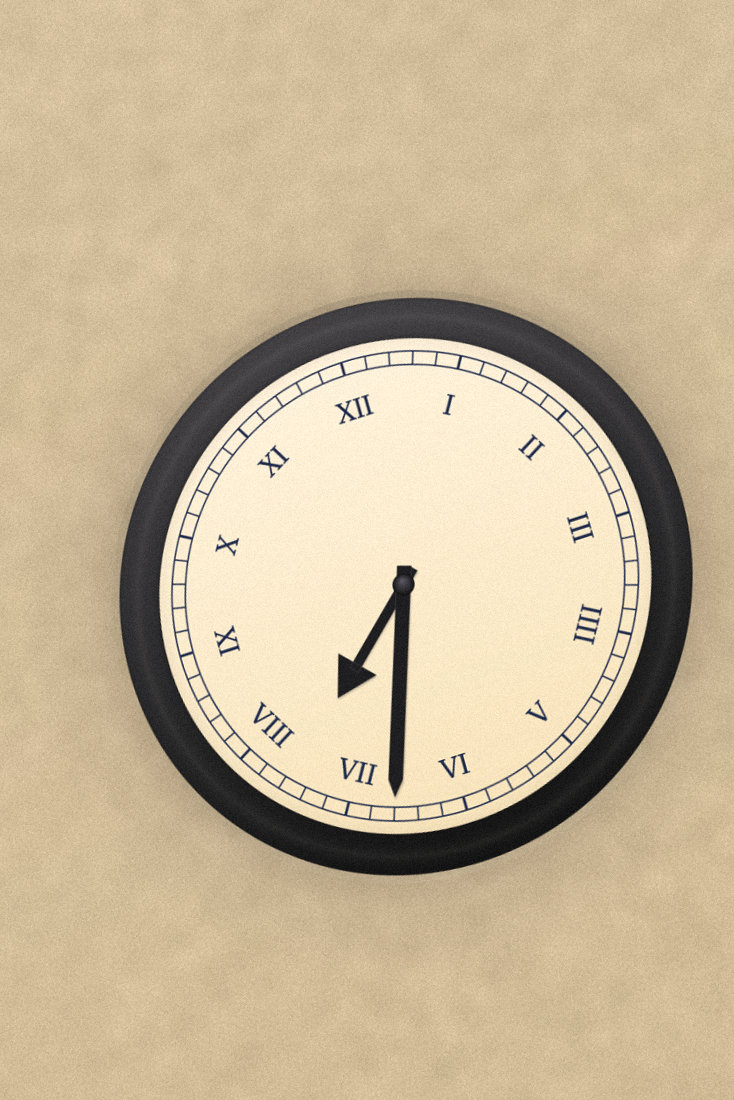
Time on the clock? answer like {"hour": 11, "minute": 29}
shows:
{"hour": 7, "minute": 33}
